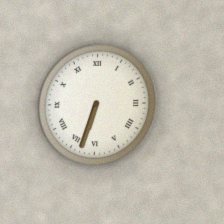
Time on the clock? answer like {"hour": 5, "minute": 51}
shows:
{"hour": 6, "minute": 33}
